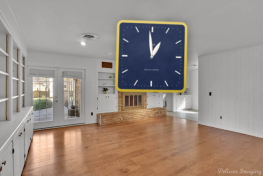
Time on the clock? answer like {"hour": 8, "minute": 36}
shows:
{"hour": 12, "minute": 59}
